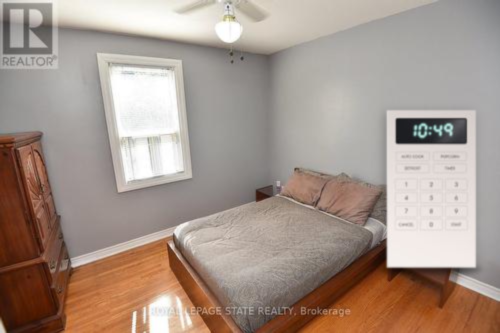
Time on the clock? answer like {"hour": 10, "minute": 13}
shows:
{"hour": 10, "minute": 49}
